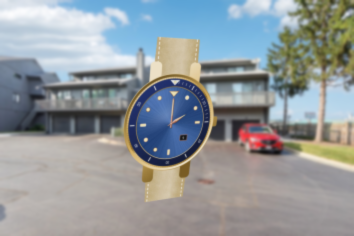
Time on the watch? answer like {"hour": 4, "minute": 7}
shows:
{"hour": 2, "minute": 0}
